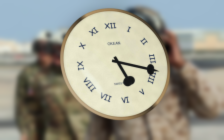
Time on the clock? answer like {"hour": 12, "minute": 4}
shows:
{"hour": 5, "minute": 18}
